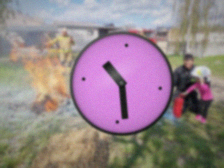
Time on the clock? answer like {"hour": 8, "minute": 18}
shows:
{"hour": 10, "minute": 28}
